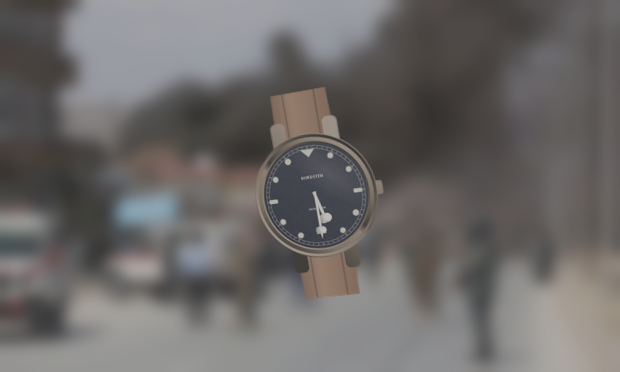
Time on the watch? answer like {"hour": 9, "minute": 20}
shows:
{"hour": 5, "minute": 30}
